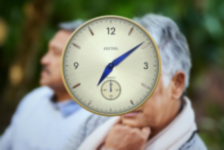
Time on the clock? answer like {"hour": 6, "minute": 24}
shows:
{"hour": 7, "minute": 9}
